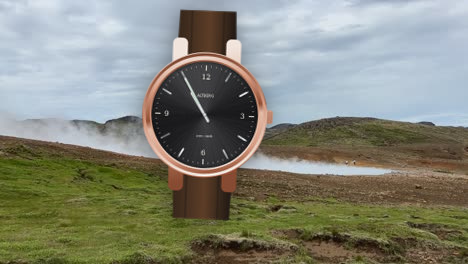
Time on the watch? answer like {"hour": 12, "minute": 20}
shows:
{"hour": 10, "minute": 55}
